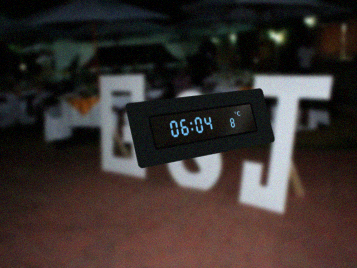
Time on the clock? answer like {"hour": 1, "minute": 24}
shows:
{"hour": 6, "minute": 4}
